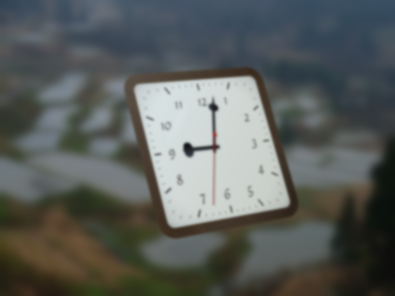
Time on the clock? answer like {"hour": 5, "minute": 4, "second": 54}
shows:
{"hour": 9, "minute": 2, "second": 33}
